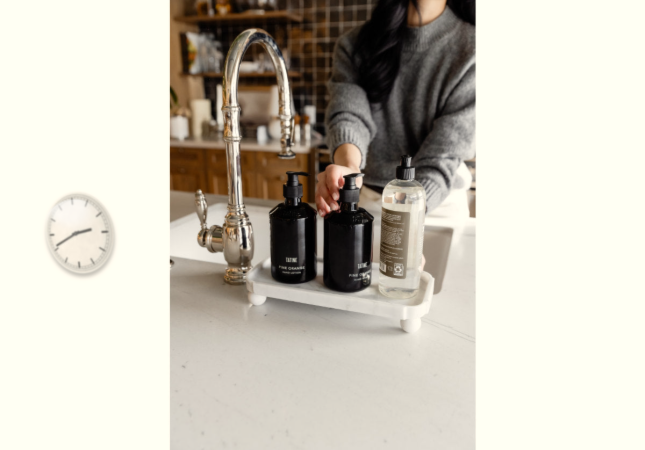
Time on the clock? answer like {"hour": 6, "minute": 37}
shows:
{"hour": 2, "minute": 41}
